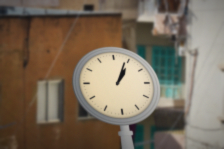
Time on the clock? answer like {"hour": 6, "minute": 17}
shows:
{"hour": 1, "minute": 4}
